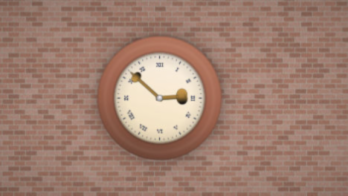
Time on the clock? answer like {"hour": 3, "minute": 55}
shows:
{"hour": 2, "minute": 52}
